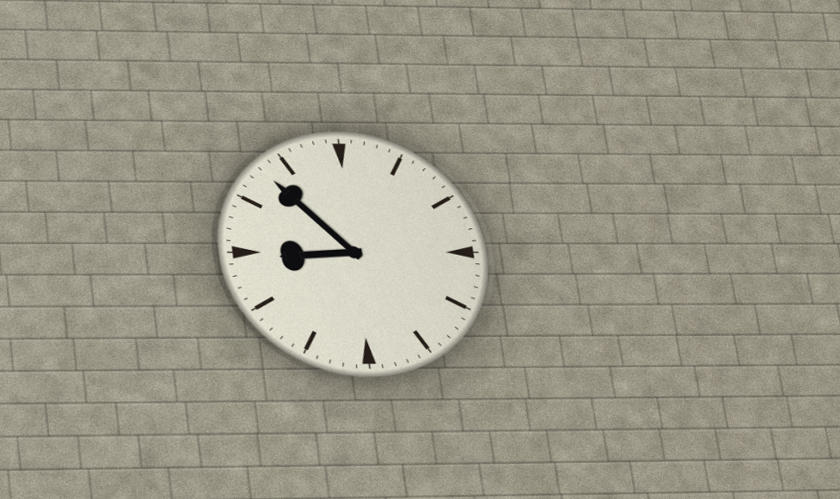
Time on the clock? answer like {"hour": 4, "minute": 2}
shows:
{"hour": 8, "minute": 53}
